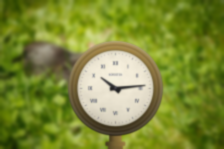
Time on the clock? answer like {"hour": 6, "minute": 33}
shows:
{"hour": 10, "minute": 14}
